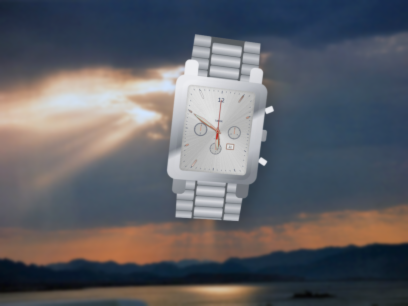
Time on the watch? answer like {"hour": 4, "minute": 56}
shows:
{"hour": 5, "minute": 50}
